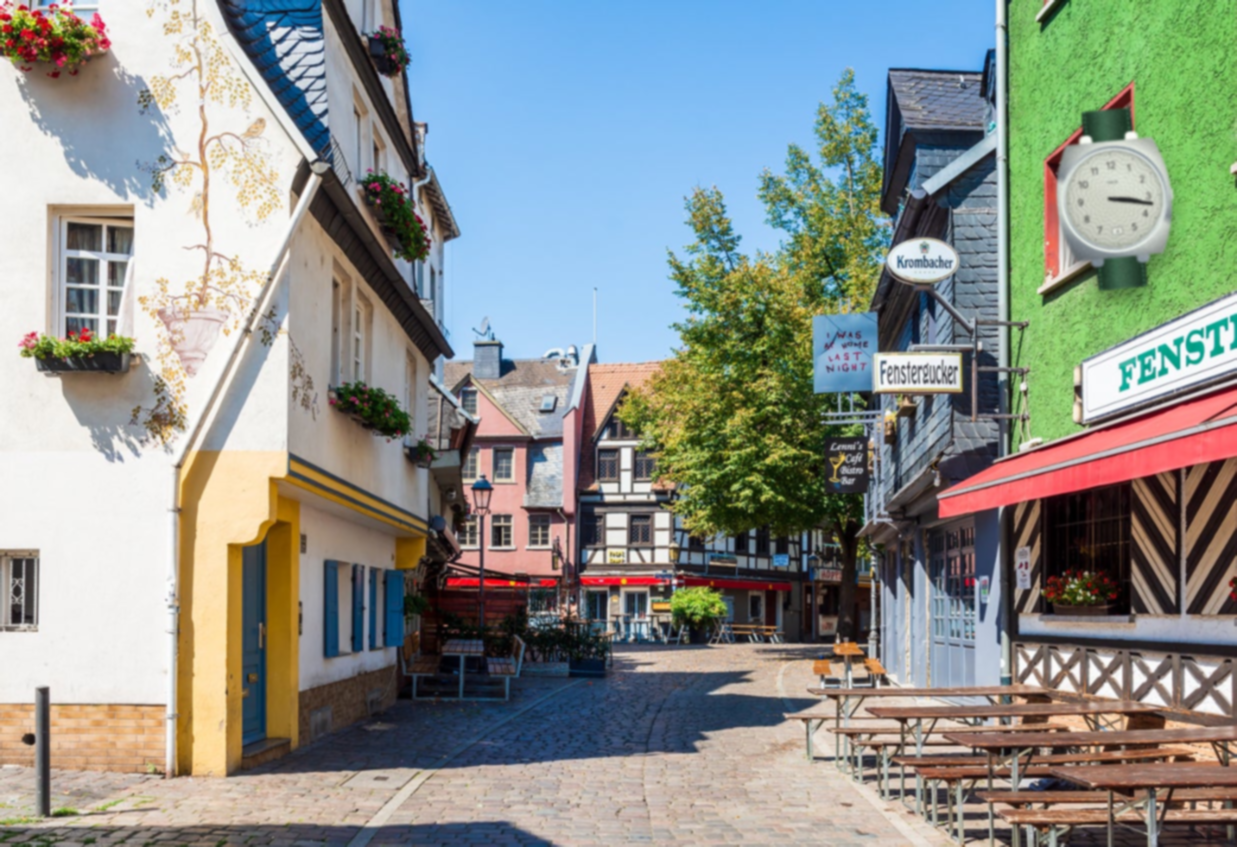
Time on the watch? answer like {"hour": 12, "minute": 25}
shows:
{"hour": 3, "minute": 17}
